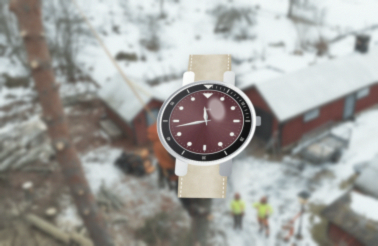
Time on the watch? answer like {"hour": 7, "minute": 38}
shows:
{"hour": 11, "minute": 43}
